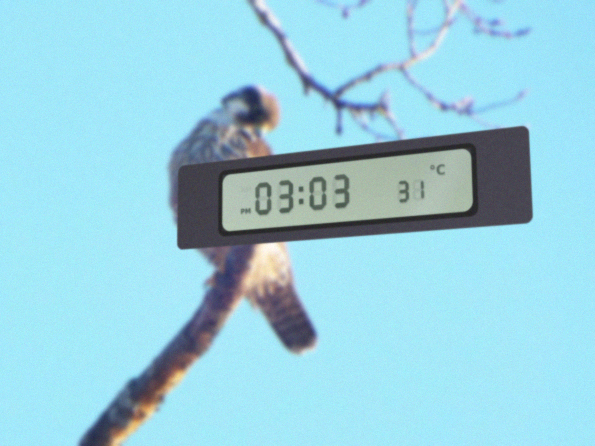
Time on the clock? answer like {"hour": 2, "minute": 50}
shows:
{"hour": 3, "minute": 3}
